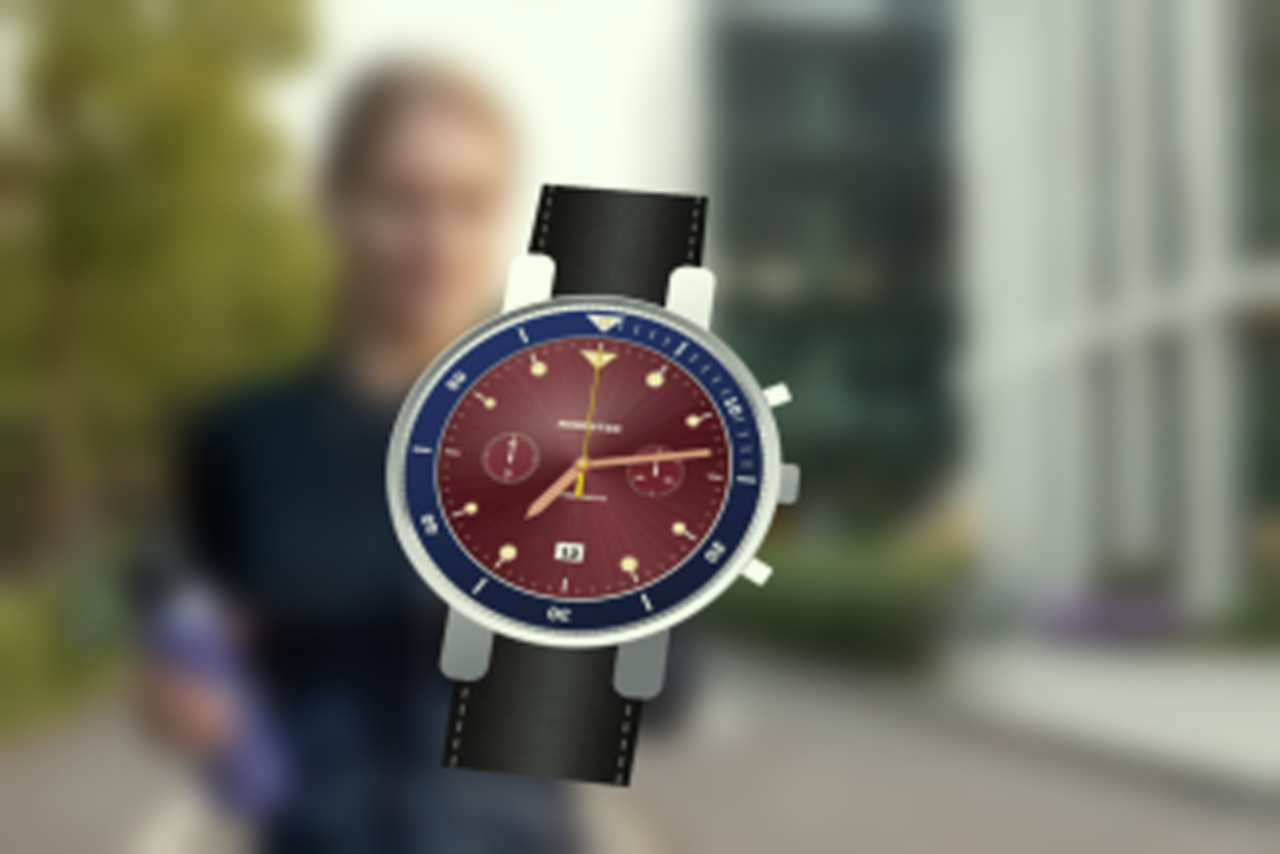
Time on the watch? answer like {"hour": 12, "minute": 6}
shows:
{"hour": 7, "minute": 13}
